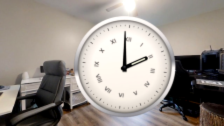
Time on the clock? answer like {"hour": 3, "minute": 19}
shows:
{"hour": 1, "minute": 59}
